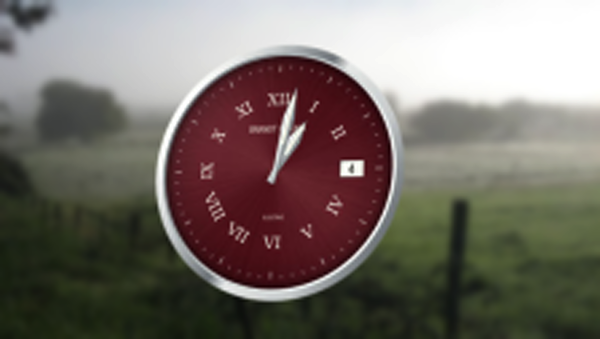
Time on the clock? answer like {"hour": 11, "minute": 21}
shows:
{"hour": 1, "minute": 2}
